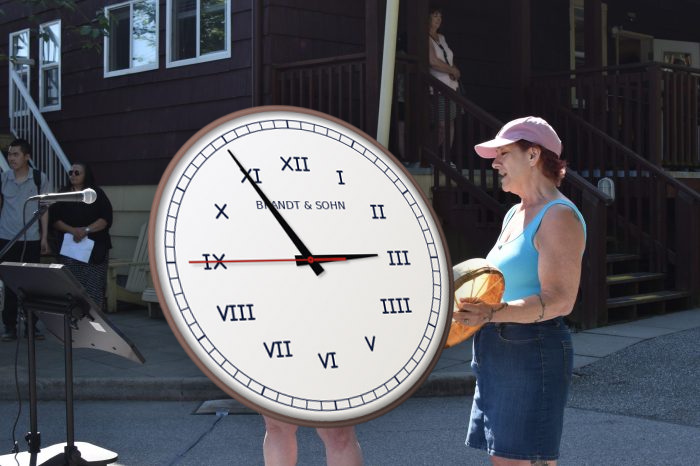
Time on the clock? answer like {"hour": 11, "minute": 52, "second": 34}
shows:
{"hour": 2, "minute": 54, "second": 45}
